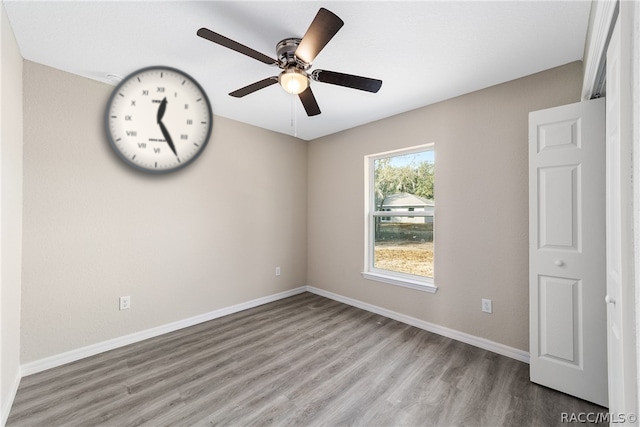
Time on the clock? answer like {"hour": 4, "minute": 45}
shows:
{"hour": 12, "minute": 25}
